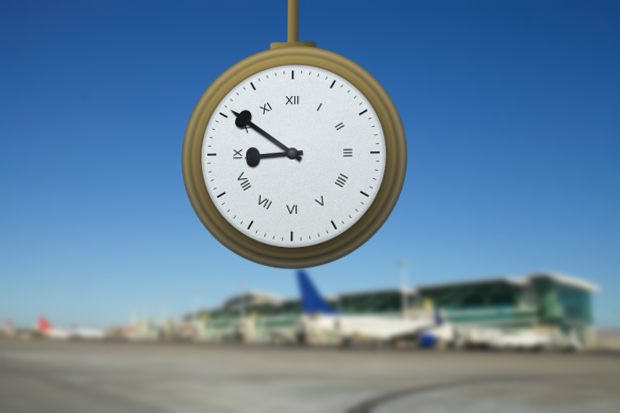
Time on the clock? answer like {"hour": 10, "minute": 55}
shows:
{"hour": 8, "minute": 51}
